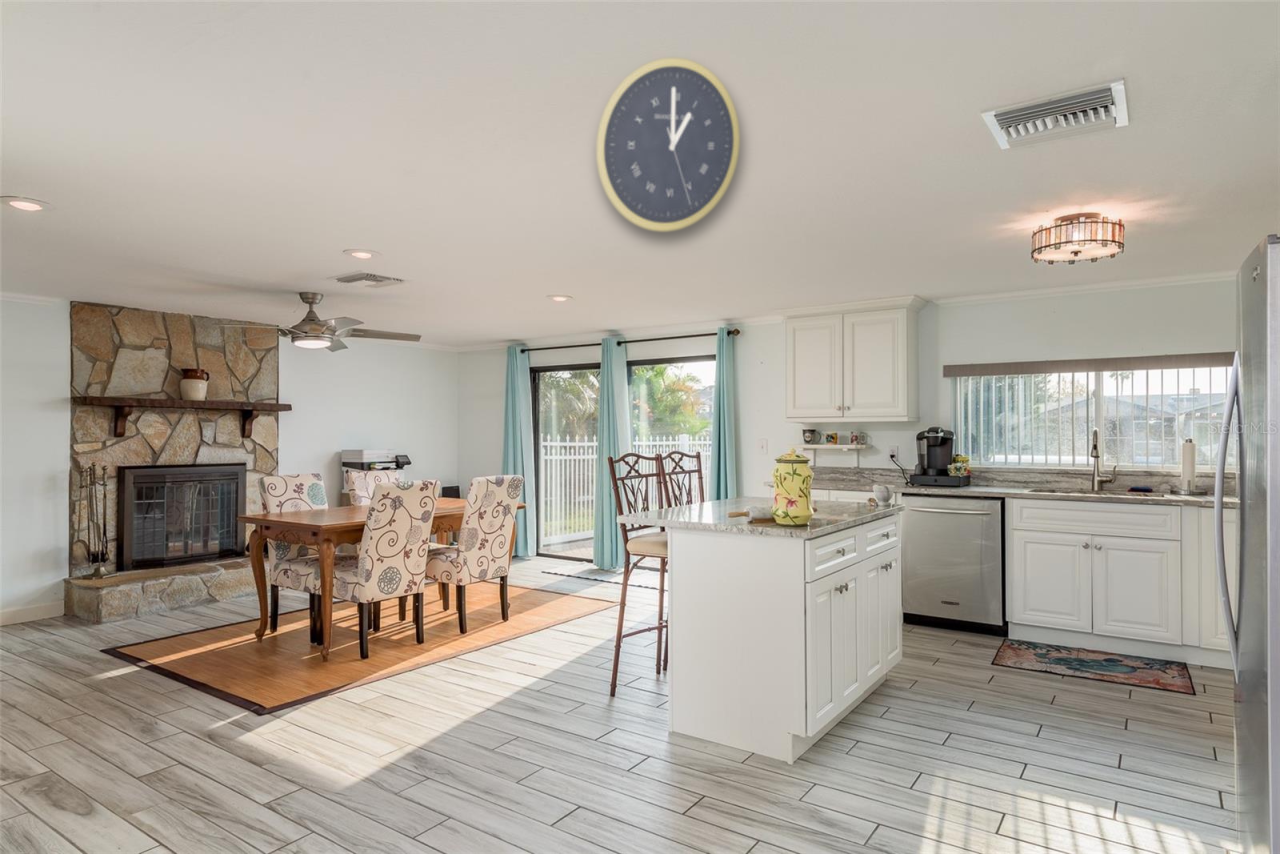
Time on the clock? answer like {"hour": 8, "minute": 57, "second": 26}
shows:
{"hour": 12, "minute": 59, "second": 26}
